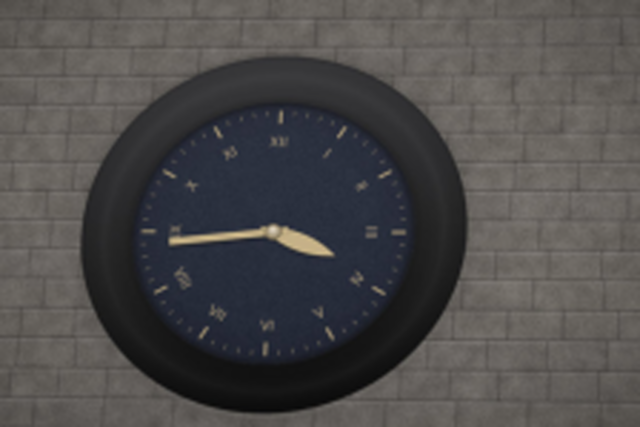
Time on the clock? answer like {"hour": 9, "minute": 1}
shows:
{"hour": 3, "minute": 44}
